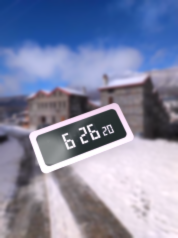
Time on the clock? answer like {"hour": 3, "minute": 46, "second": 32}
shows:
{"hour": 6, "minute": 26, "second": 20}
